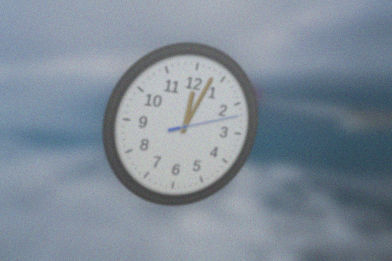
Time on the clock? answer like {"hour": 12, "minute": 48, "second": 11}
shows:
{"hour": 12, "minute": 3, "second": 12}
